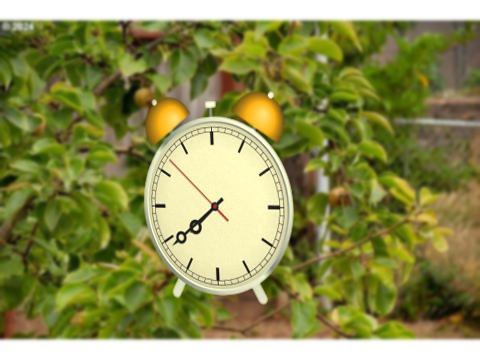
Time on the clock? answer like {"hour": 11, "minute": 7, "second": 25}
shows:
{"hour": 7, "minute": 38, "second": 52}
